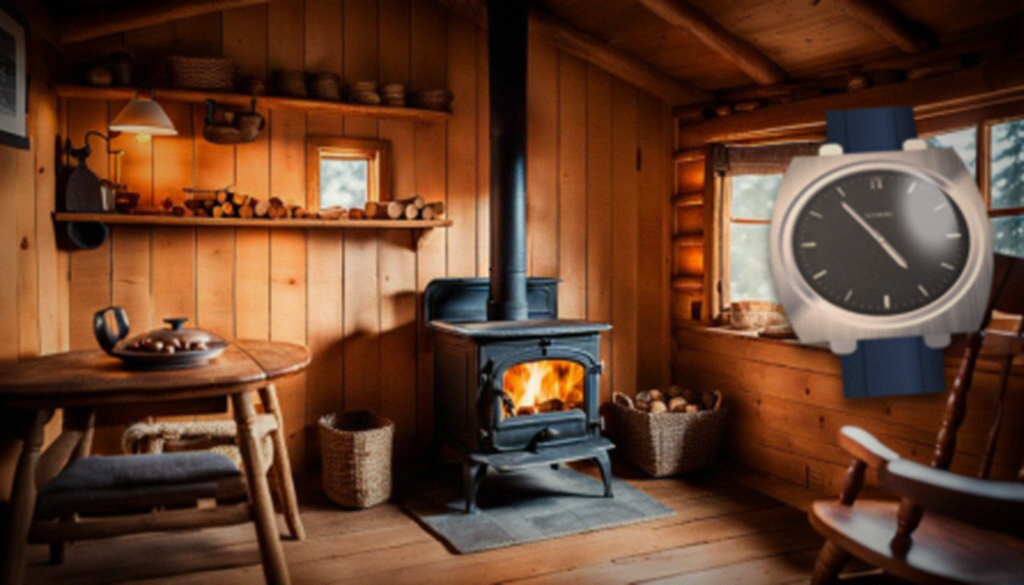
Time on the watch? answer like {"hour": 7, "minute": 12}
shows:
{"hour": 4, "minute": 54}
